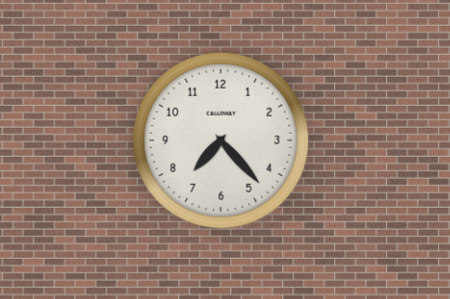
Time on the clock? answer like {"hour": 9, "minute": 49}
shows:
{"hour": 7, "minute": 23}
